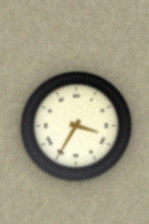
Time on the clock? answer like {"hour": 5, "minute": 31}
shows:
{"hour": 3, "minute": 35}
